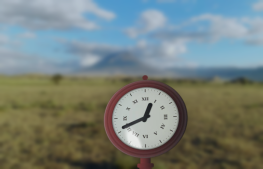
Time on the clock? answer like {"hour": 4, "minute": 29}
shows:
{"hour": 12, "minute": 41}
